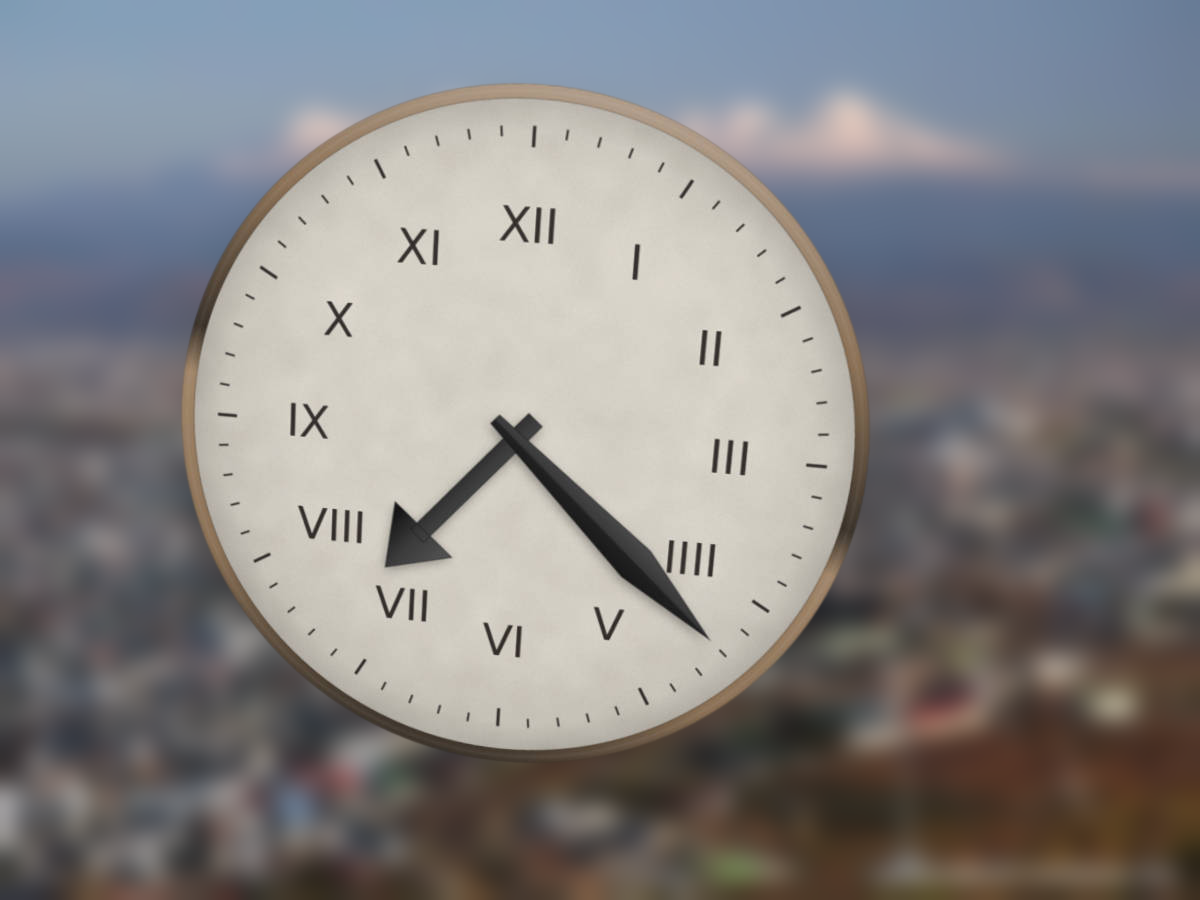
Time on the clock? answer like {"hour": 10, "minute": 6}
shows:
{"hour": 7, "minute": 22}
